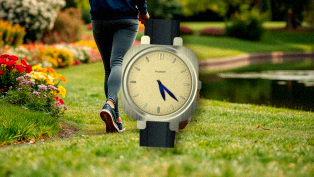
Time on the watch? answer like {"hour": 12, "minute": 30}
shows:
{"hour": 5, "minute": 22}
